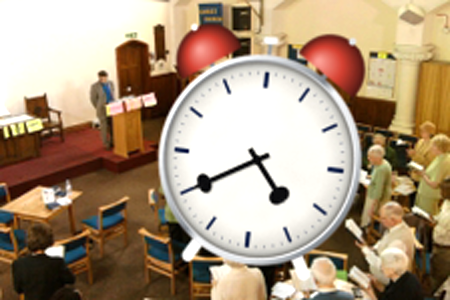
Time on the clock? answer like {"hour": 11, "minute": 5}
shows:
{"hour": 4, "minute": 40}
